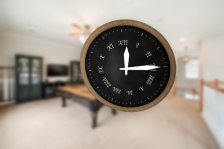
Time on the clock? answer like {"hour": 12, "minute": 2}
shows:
{"hour": 12, "minute": 15}
